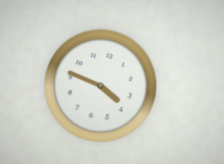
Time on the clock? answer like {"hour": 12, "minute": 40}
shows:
{"hour": 3, "minute": 46}
